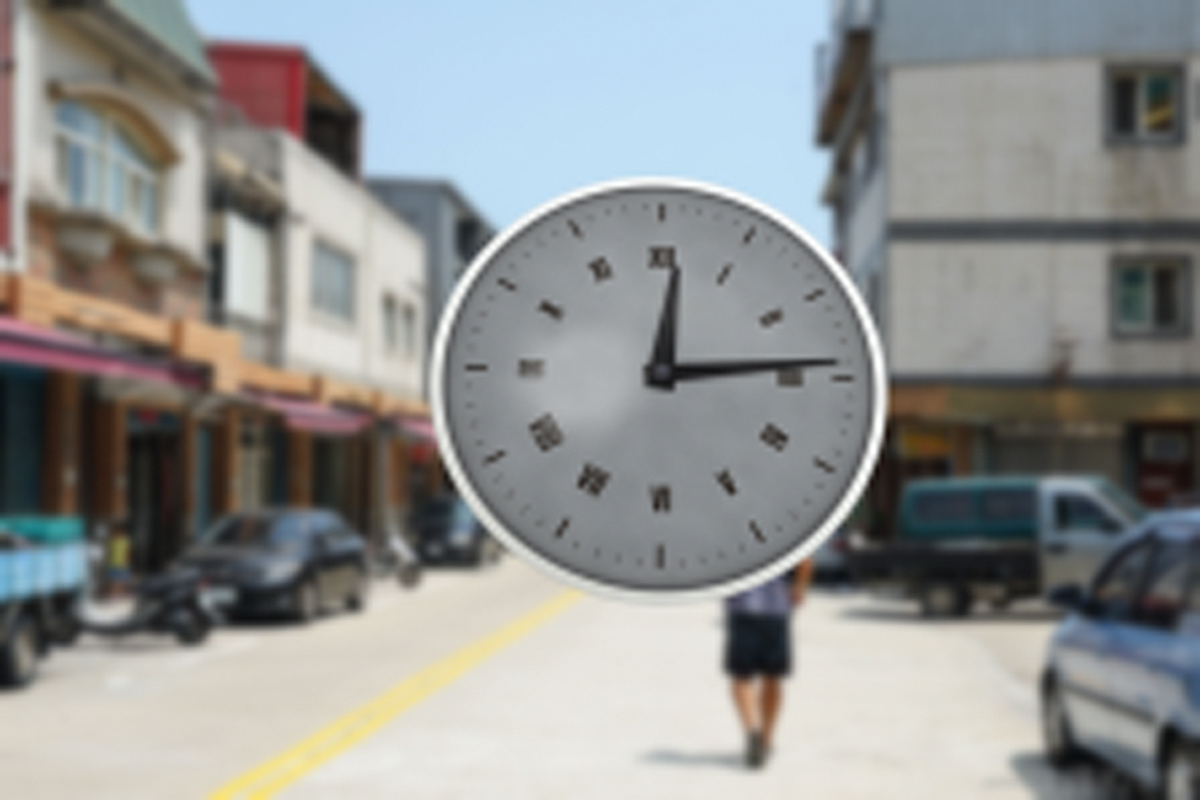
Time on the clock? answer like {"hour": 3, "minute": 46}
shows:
{"hour": 12, "minute": 14}
